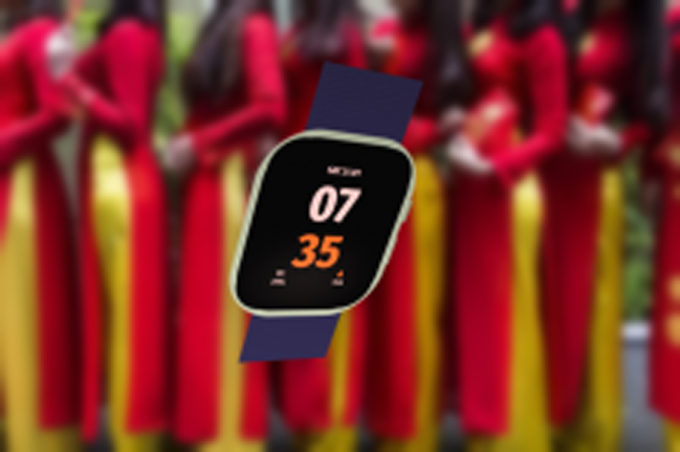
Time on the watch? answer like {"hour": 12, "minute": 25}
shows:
{"hour": 7, "minute": 35}
